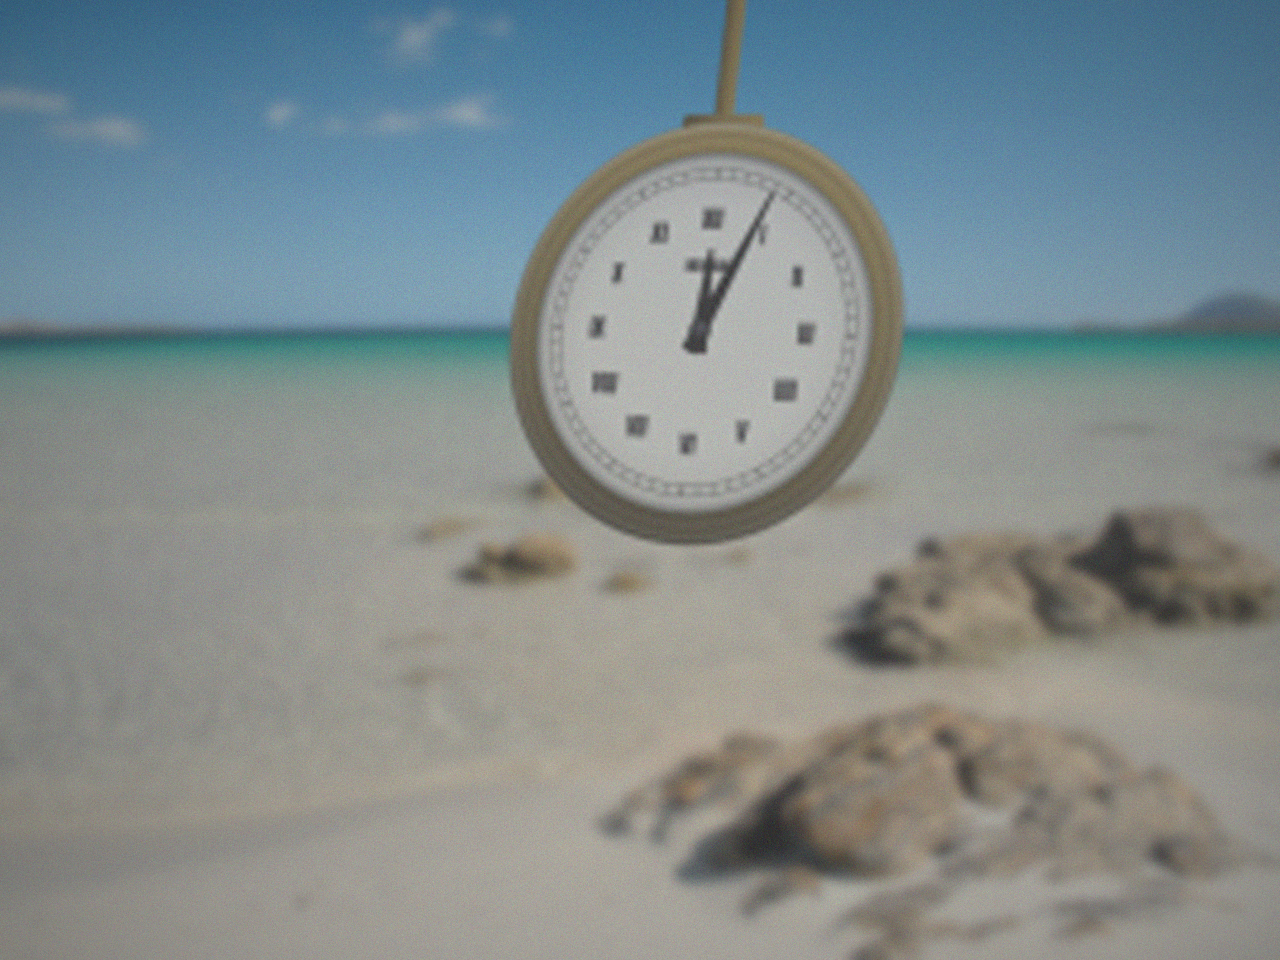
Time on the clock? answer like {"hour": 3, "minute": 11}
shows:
{"hour": 12, "minute": 4}
